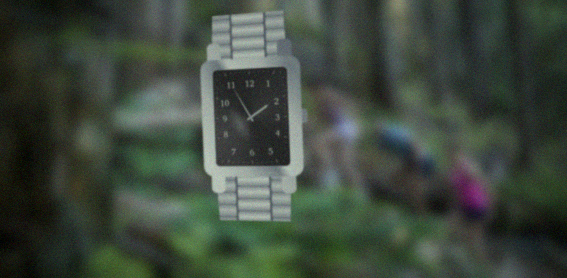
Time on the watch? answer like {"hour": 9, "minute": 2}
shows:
{"hour": 1, "minute": 55}
